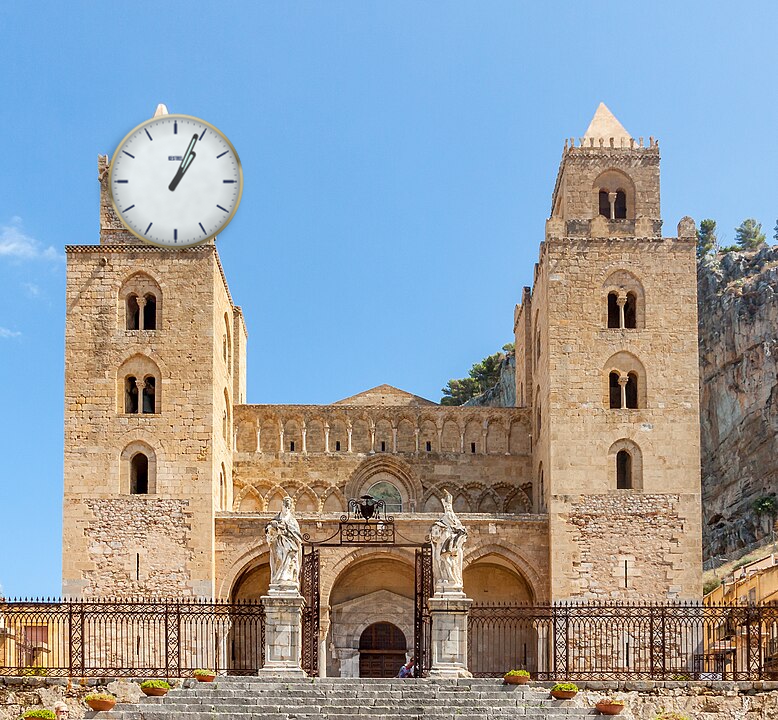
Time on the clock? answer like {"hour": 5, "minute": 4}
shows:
{"hour": 1, "minute": 4}
